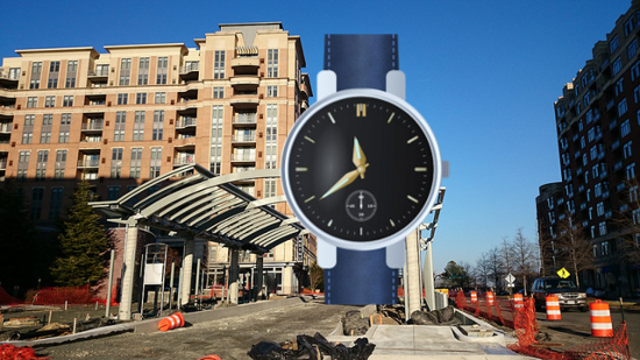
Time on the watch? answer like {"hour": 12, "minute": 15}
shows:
{"hour": 11, "minute": 39}
